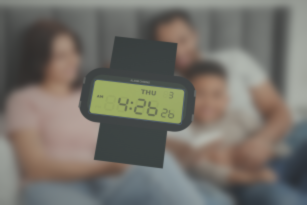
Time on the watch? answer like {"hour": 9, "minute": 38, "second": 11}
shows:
{"hour": 4, "minute": 26, "second": 26}
